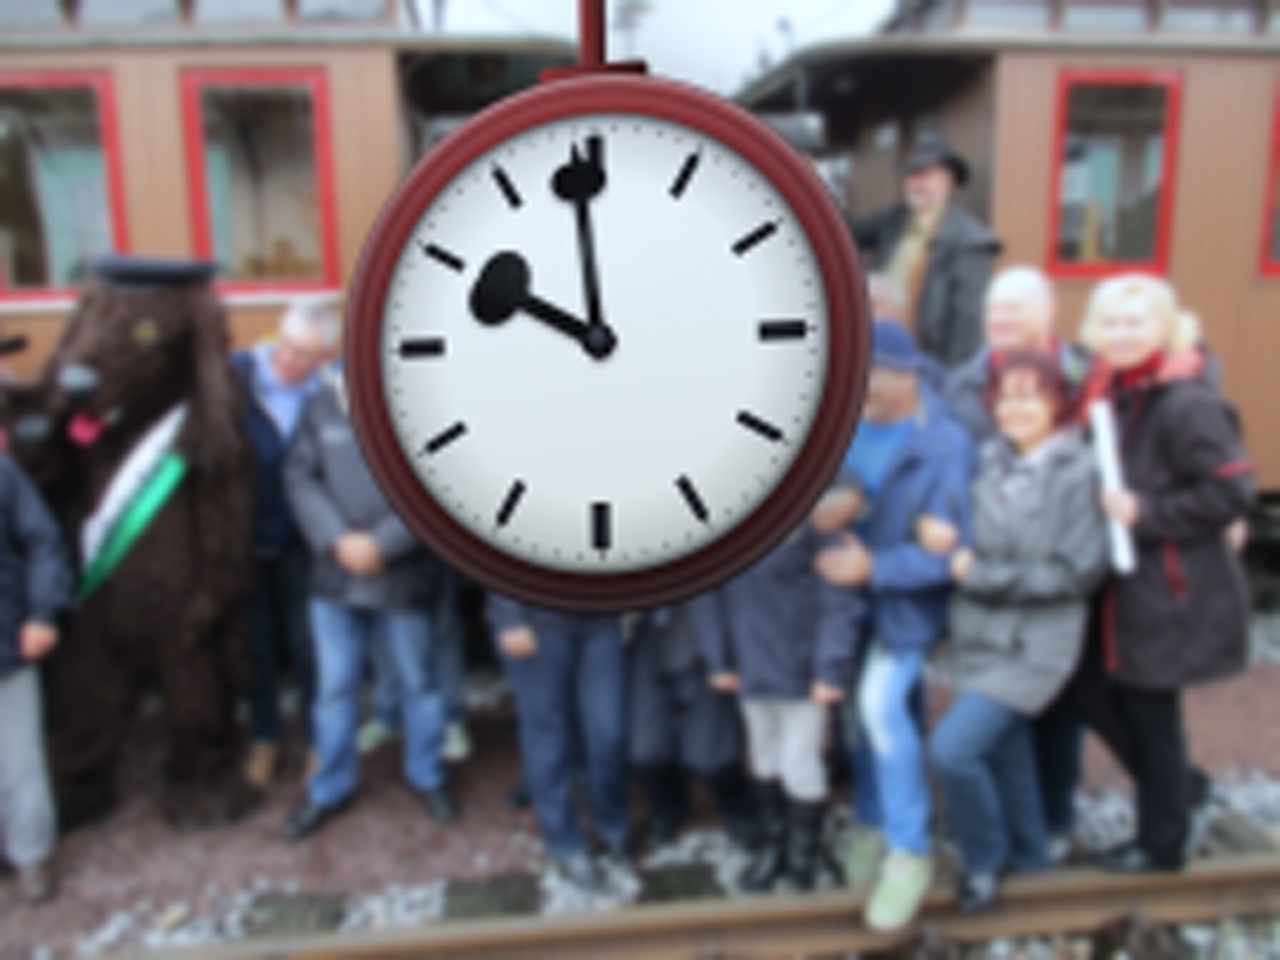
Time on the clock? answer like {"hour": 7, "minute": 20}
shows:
{"hour": 9, "minute": 59}
